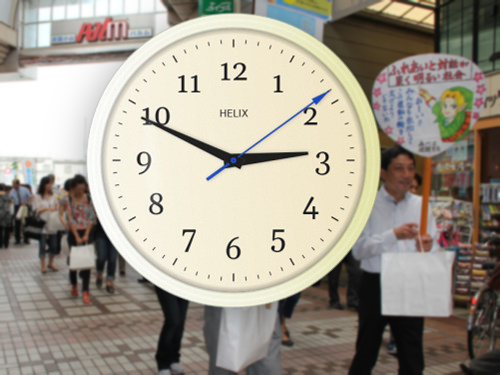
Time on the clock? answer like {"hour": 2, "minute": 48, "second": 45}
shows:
{"hour": 2, "minute": 49, "second": 9}
